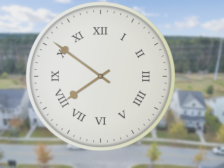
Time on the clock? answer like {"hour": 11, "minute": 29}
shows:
{"hour": 7, "minute": 51}
